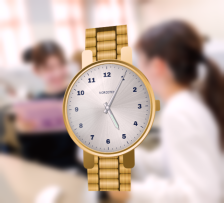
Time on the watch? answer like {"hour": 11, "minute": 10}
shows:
{"hour": 5, "minute": 5}
